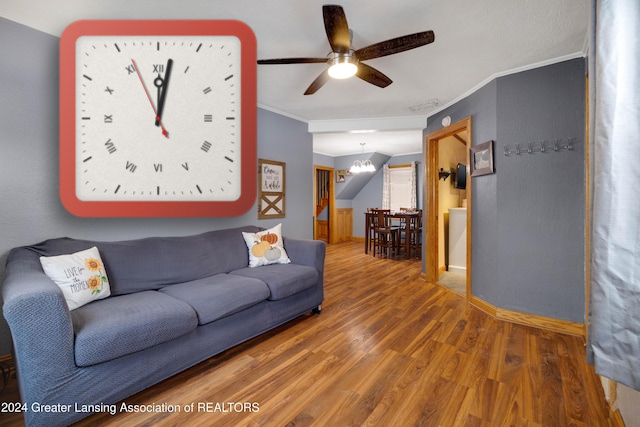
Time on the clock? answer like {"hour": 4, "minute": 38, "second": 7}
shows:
{"hour": 12, "minute": 1, "second": 56}
